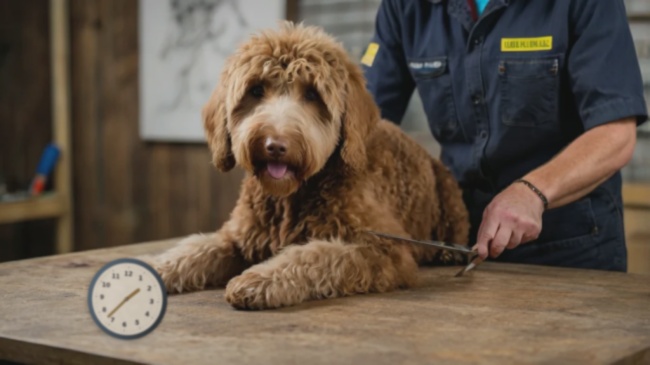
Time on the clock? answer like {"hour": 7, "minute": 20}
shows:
{"hour": 1, "minute": 37}
